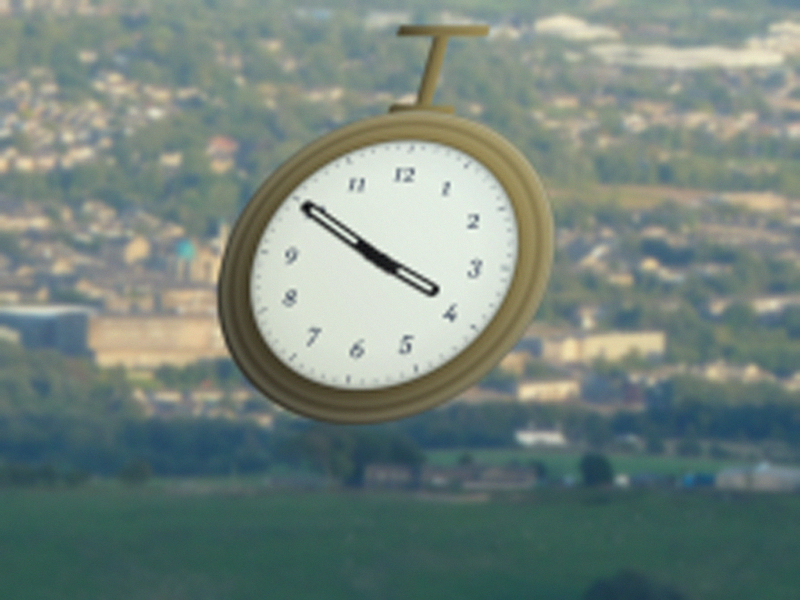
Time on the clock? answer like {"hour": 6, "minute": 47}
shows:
{"hour": 3, "minute": 50}
